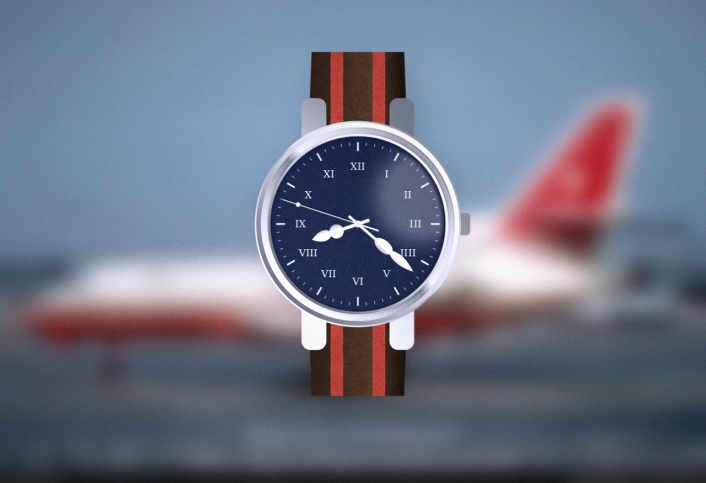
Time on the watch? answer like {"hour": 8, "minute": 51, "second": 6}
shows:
{"hour": 8, "minute": 21, "second": 48}
